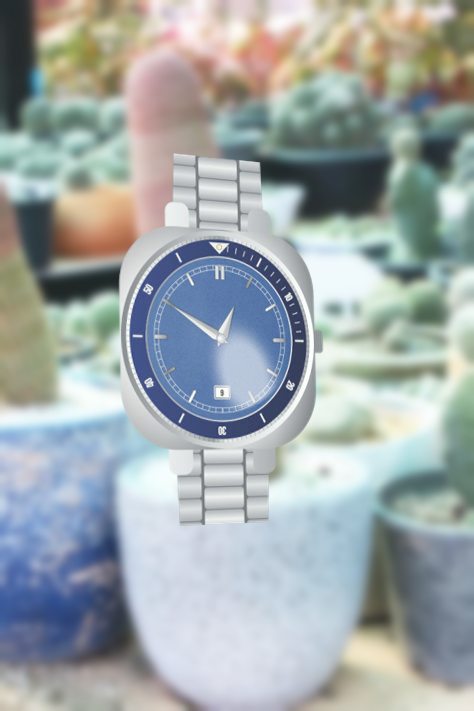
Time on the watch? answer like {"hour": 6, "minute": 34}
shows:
{"hour": 12, "minute": 50}
